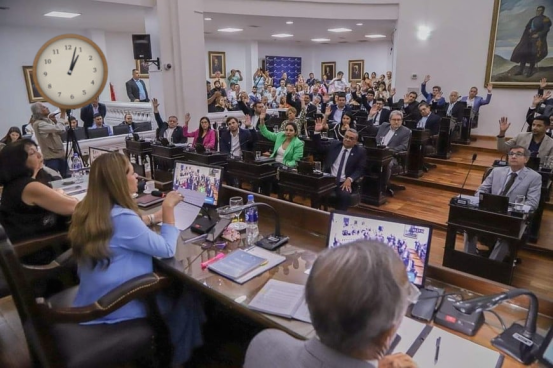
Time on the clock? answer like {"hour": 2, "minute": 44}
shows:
{"hour": 1, "minute": 3}
